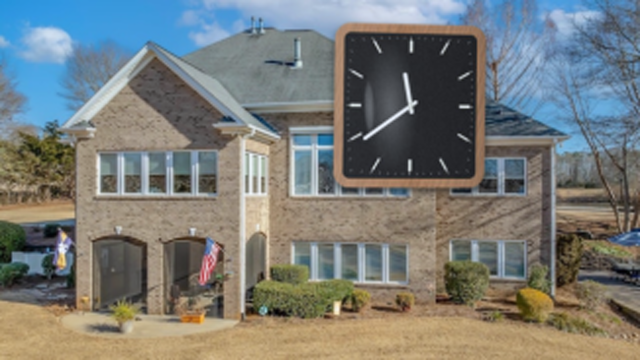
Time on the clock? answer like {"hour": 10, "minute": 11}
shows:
{"hour": 11, "minute": 39}
